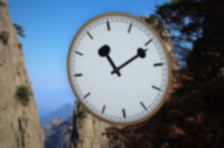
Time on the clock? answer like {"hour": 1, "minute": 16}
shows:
{"hour": 11, "minute": 11}
